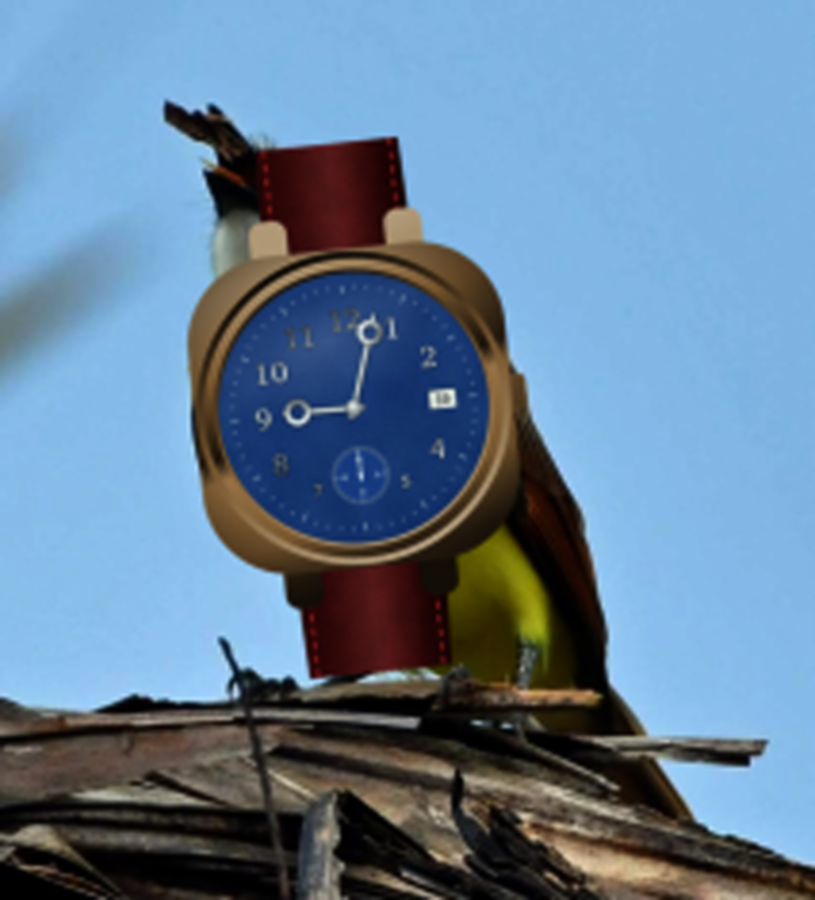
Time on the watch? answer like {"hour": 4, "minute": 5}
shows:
{"hour": 9, "minute": 3}
